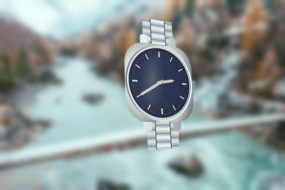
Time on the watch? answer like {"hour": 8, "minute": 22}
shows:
{"hour": 2, "minute": 40}
